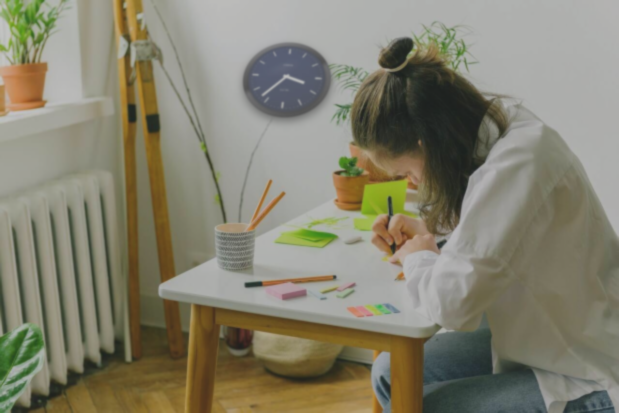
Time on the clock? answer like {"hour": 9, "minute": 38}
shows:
{"hour": 3, "minute": 37}
